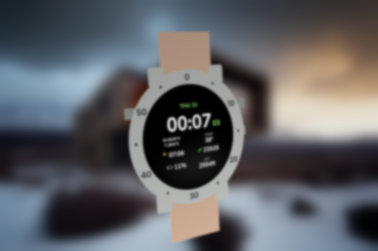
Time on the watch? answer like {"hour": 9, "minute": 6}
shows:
{"hour": 0, "minute": 7}
